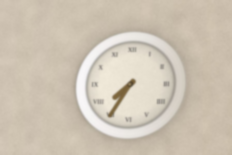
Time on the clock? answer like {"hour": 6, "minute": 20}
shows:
{"hour": 7, "minute": 35}
